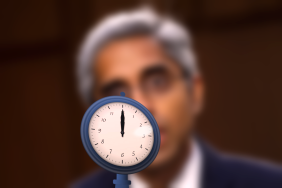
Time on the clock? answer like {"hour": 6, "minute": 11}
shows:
{"hour": 12, "minute": 0}
